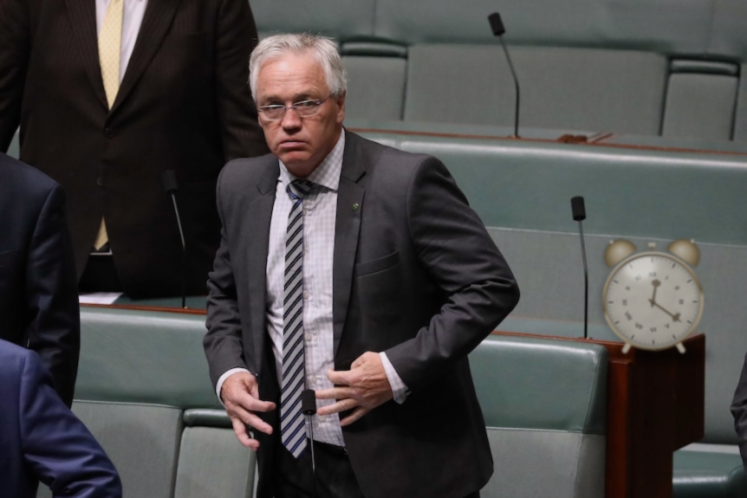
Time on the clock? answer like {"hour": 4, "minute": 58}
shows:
{"hour": 12, "minute": 21}
